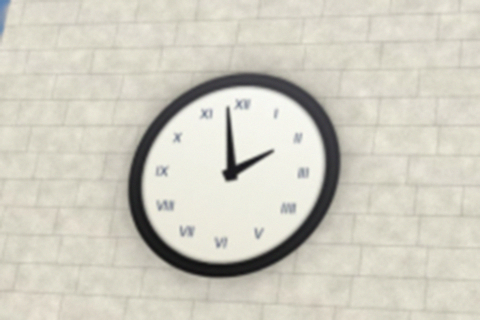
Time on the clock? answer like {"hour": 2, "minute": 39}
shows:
{"hour": 1, "minute": 58}
